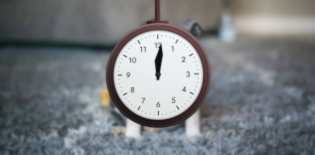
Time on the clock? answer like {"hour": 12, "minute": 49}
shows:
{"hour": 12, "minute": 1}
